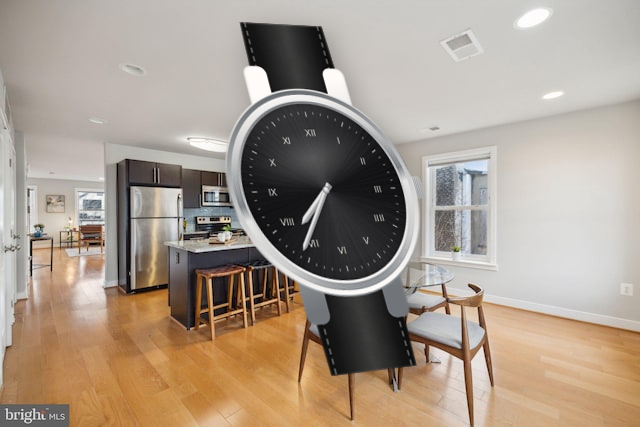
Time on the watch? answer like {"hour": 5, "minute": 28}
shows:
{"hour": 7, "minute": 36}
